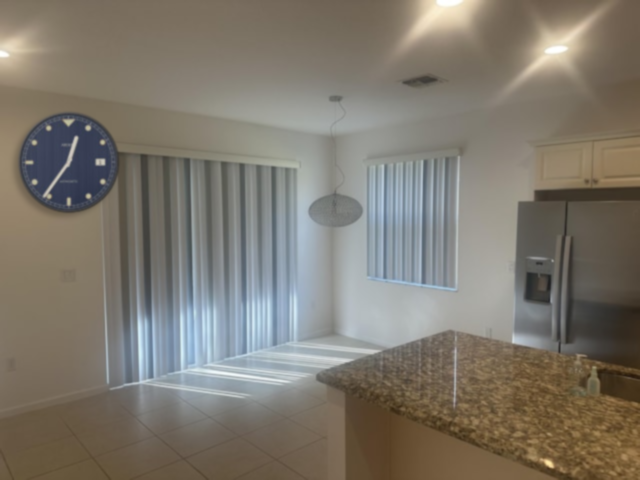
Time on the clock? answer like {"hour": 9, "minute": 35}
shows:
{"hour": 12, "minute": 36}
